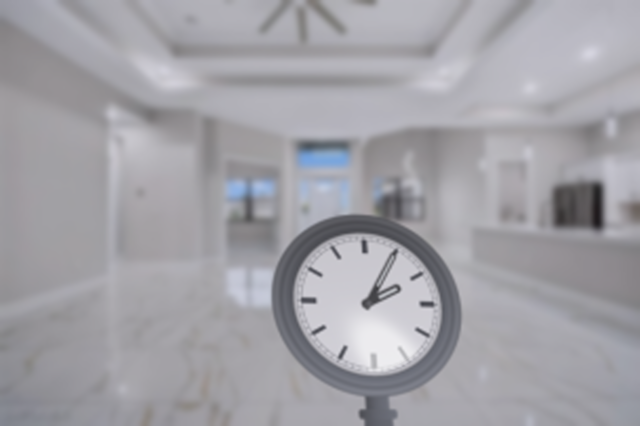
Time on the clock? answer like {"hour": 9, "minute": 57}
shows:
{"hour": 2, "minute": 5}
